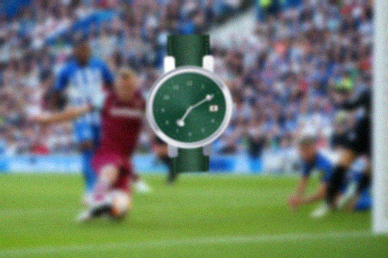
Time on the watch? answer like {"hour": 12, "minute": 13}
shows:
{"hour": 7, "minute": 10}
